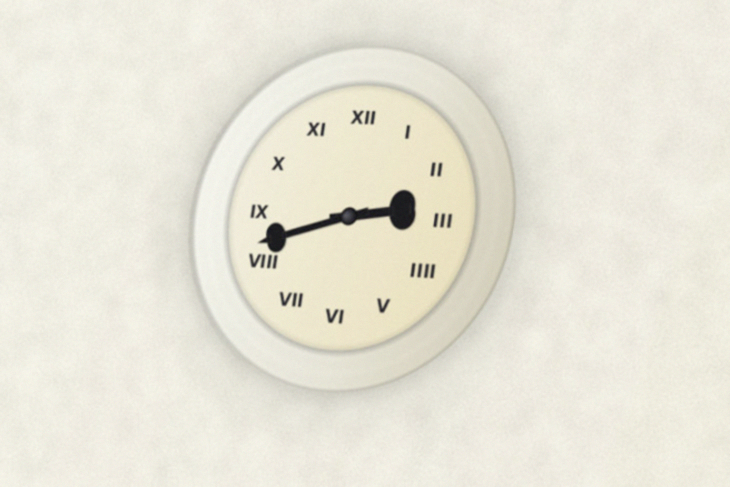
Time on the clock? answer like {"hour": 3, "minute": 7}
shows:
{"hour": 2, "minute": 42}
